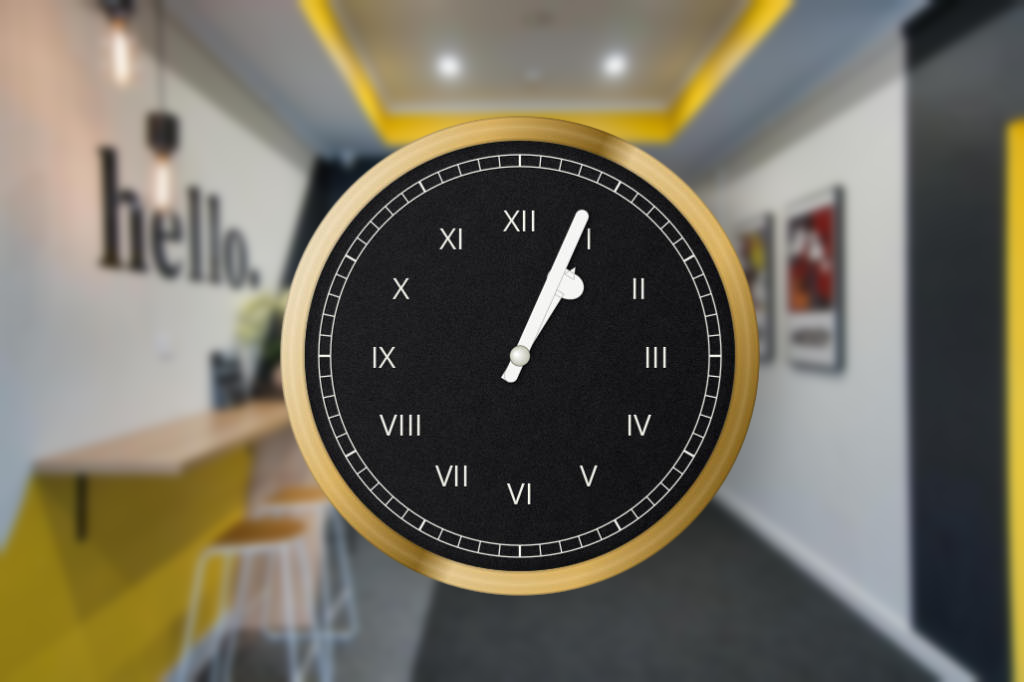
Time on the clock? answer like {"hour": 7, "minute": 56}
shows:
{"hour": 1, "minute": 4}
